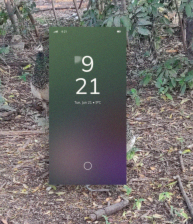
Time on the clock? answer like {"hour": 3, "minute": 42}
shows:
{"hour": 9, "minute": 21}
